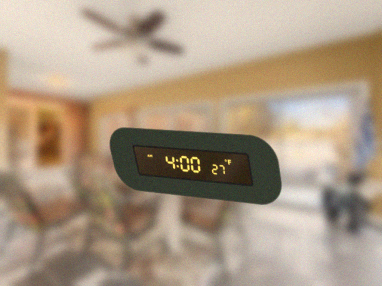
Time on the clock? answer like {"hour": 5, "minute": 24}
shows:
{"hour": 4, "minute": 0}
